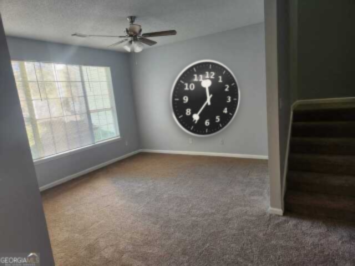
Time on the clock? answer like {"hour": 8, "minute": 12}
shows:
{"hour": 11, "minute": 36}
